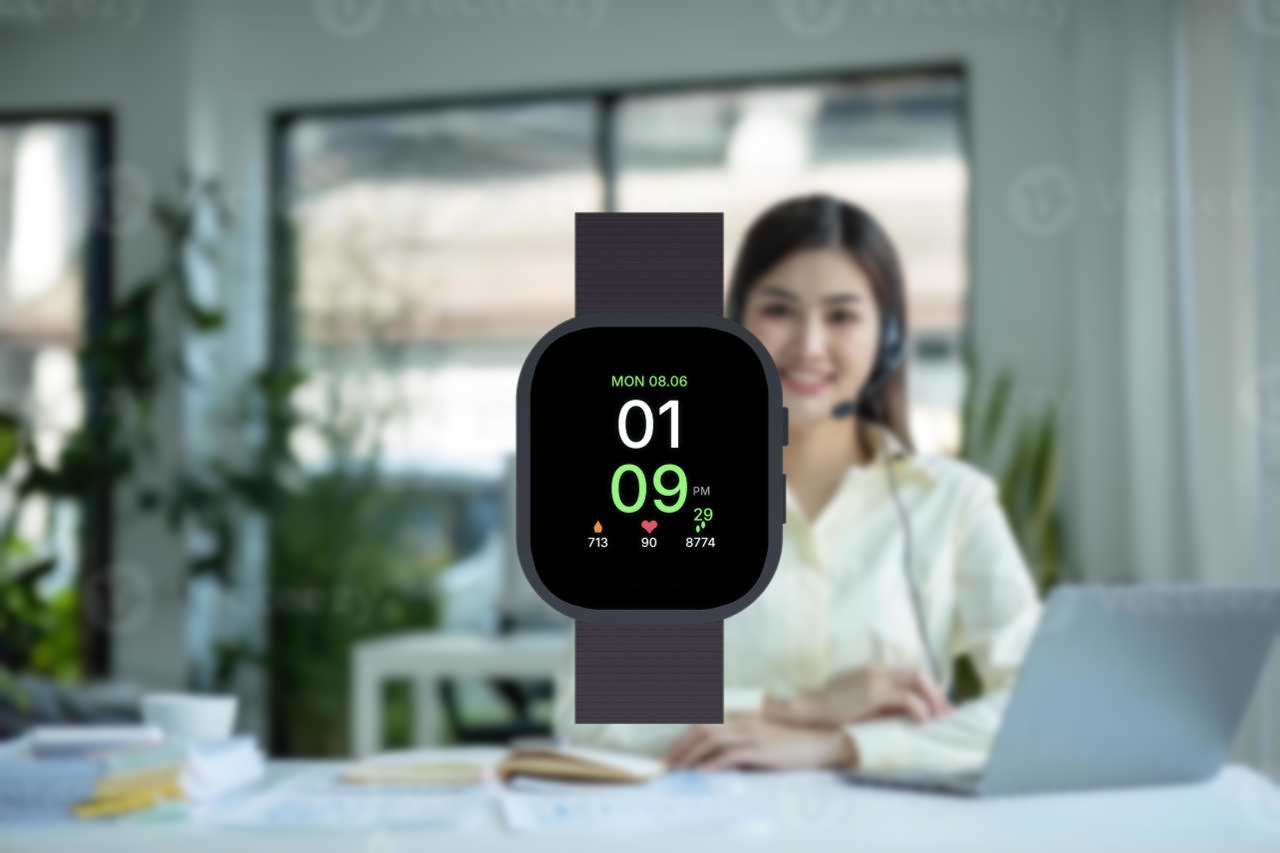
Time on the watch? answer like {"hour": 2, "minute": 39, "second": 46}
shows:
{"hour": 1, "minute": 9, "second": 29}
